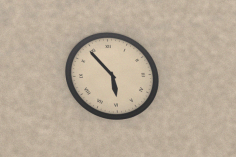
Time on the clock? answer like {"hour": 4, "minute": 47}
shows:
{"hour": 5, "minute": 54}
